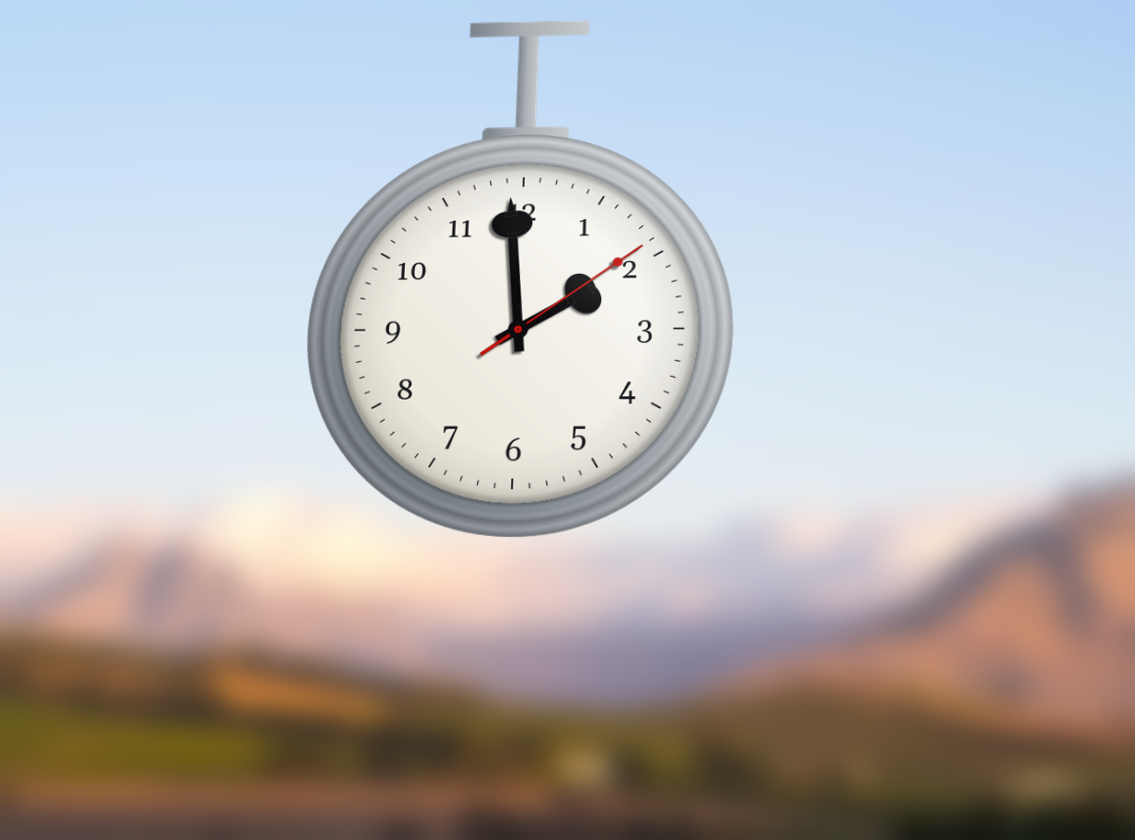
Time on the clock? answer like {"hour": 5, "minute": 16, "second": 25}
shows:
{"hour": 1, "minute": 59, "second": 9}
